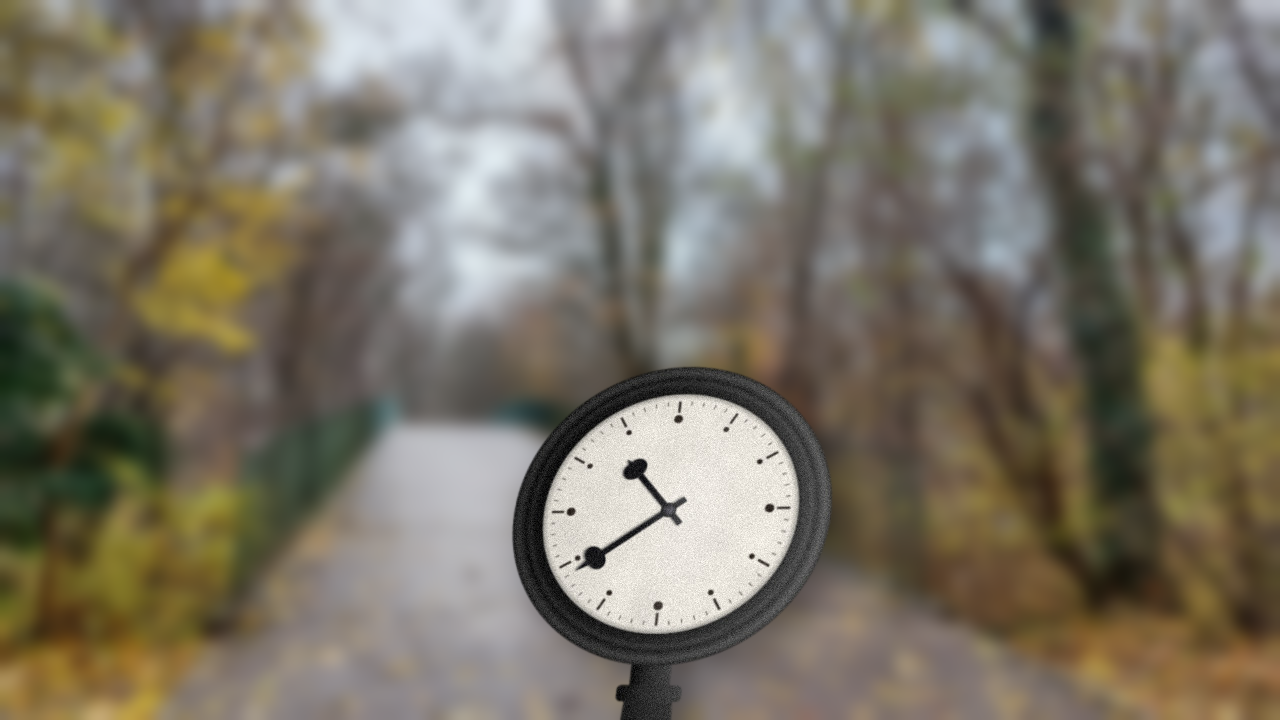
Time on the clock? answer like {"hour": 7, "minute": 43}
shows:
{"hour": 10, "minute": 39}
